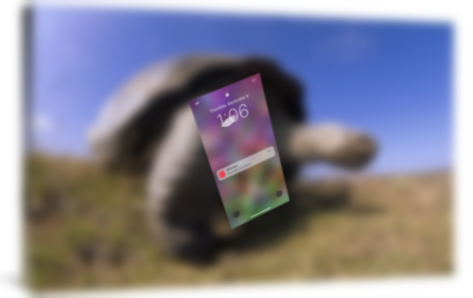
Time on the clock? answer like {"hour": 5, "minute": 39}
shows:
{"hour": 1, "minute": 6}
